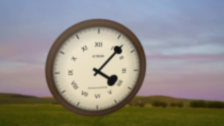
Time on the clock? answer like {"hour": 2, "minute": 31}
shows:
{"hour": 4, "minute": 7}
